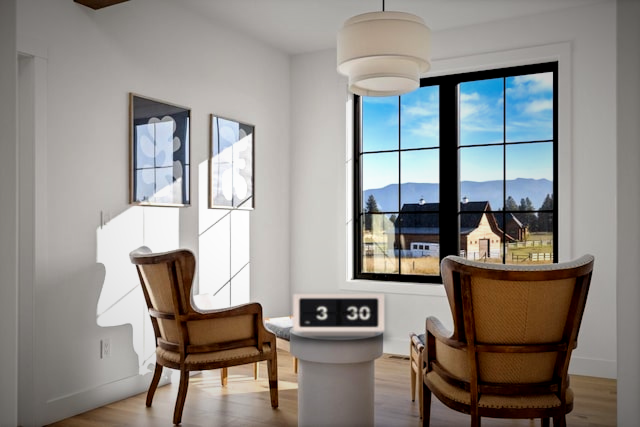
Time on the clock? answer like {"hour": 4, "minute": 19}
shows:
{"hour": 3, "minute": 30}
